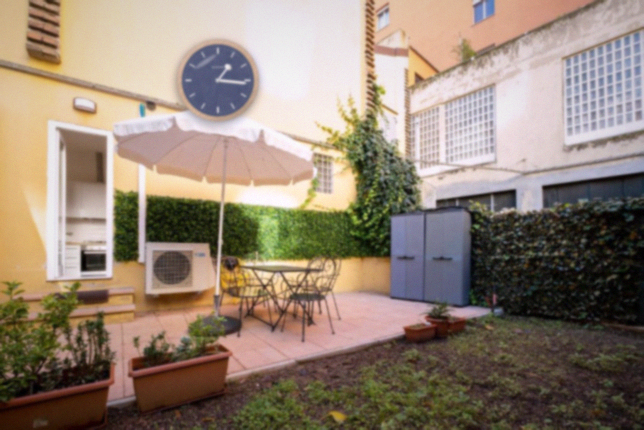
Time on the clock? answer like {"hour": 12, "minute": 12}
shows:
{"hour": 1, "minute": 16}
